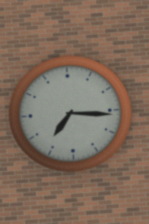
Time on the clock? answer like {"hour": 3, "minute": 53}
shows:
{"hour": 7, "minute": 16}
